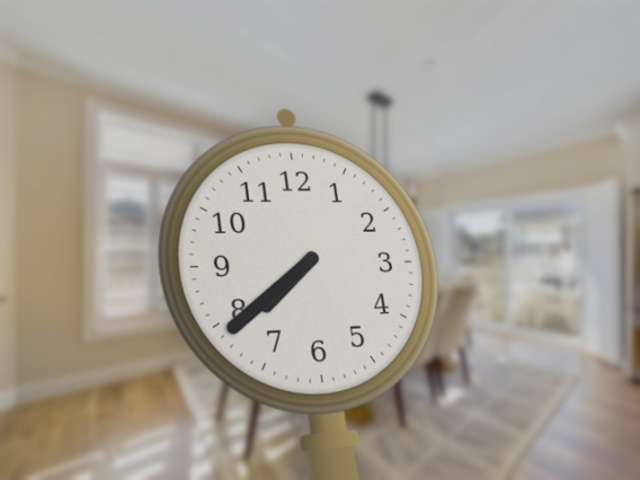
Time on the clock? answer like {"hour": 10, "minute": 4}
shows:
{"hour": 7, "minute": 39}
